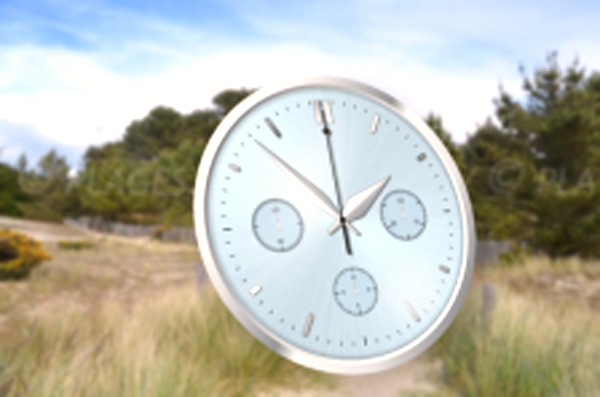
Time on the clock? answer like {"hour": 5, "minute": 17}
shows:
{"hour": 1, "minute": 53}
